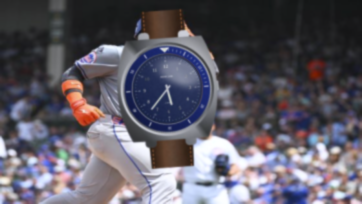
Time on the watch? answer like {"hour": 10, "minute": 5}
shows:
{"hour": 5, "minute": 37}
